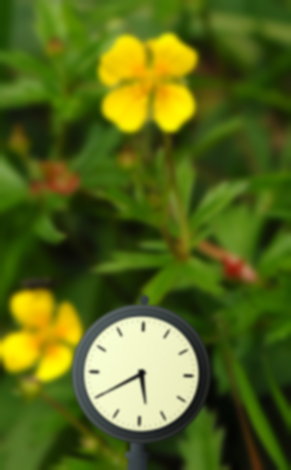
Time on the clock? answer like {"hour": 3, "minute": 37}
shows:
{"hour": 5, "minute": 40}
